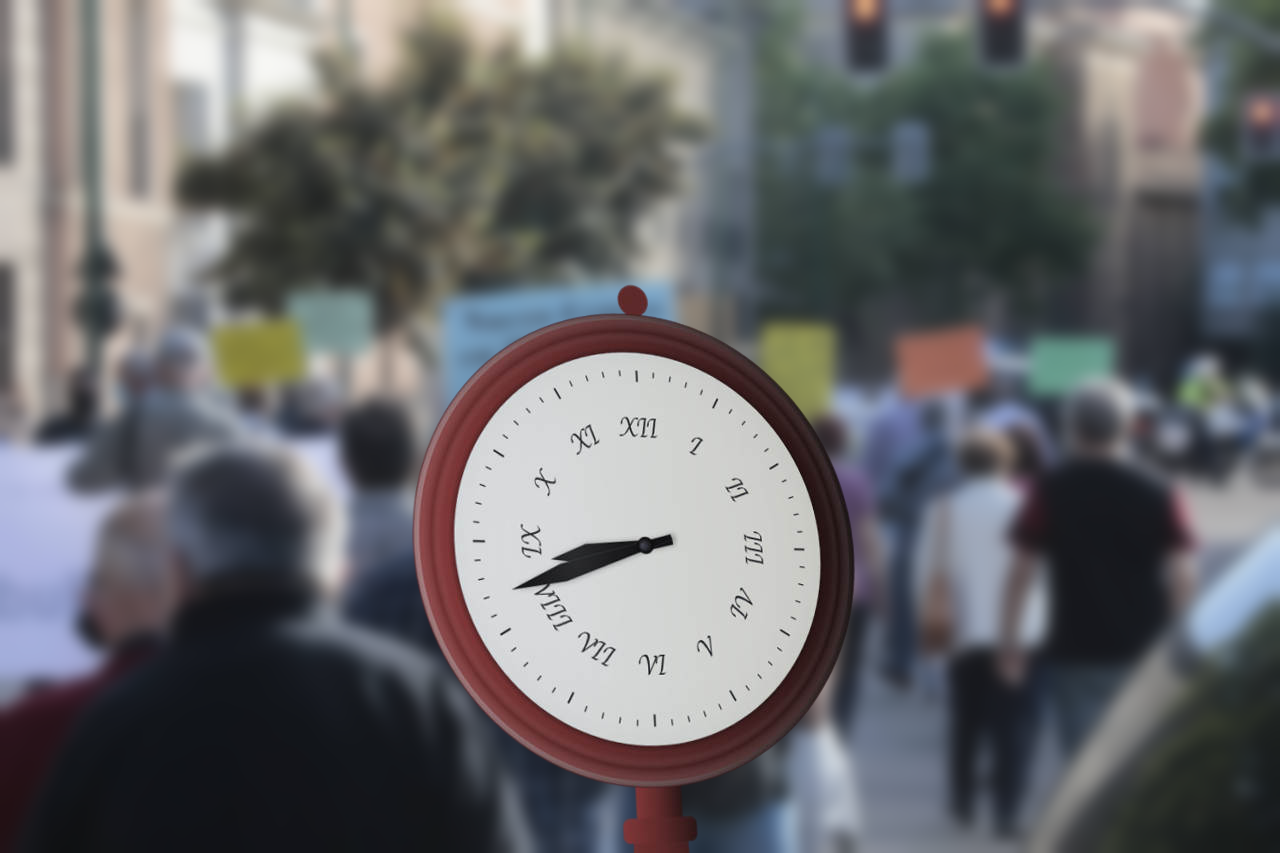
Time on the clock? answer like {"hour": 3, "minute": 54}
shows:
{"hour": 8, "minute": 42}
